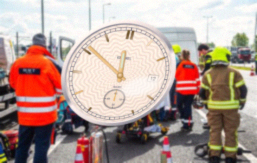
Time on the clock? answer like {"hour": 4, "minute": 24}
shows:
{"hour": 11, "minute": 51}
